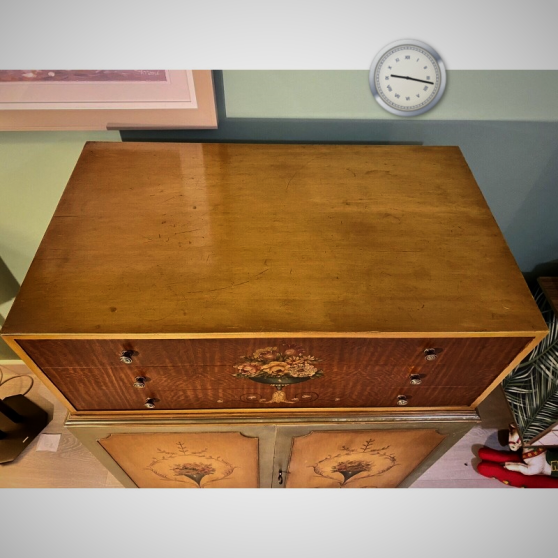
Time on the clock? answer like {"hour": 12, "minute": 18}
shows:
{"hour": 9, "minute": 17}
